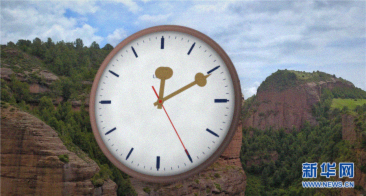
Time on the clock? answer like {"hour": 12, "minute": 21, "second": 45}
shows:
{"hour": 12, "minute": 10, "second": 25}
